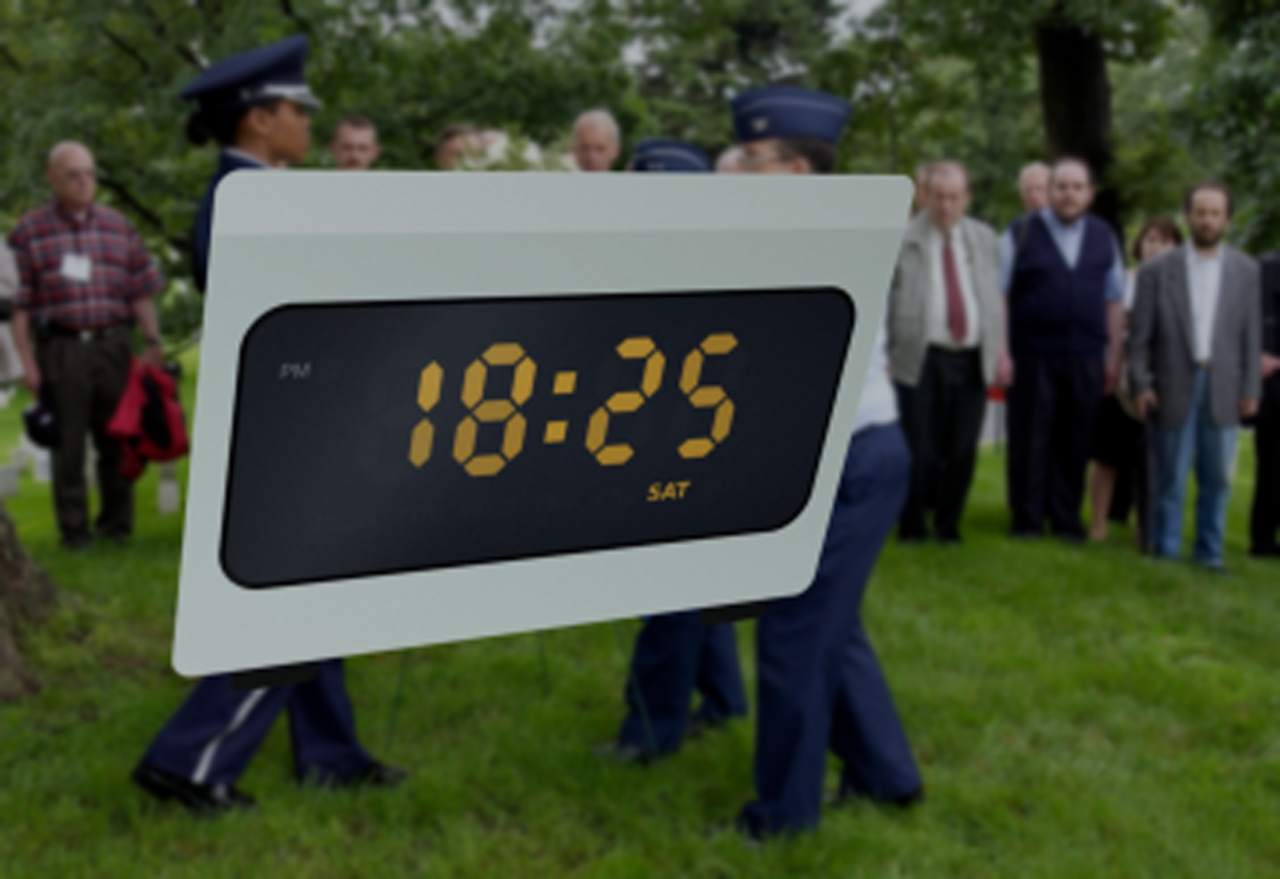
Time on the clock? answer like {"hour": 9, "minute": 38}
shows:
{"hour": 18, "minute": 25}
